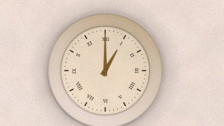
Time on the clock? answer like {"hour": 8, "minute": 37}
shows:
{"hour": 1, "minute": 0}
